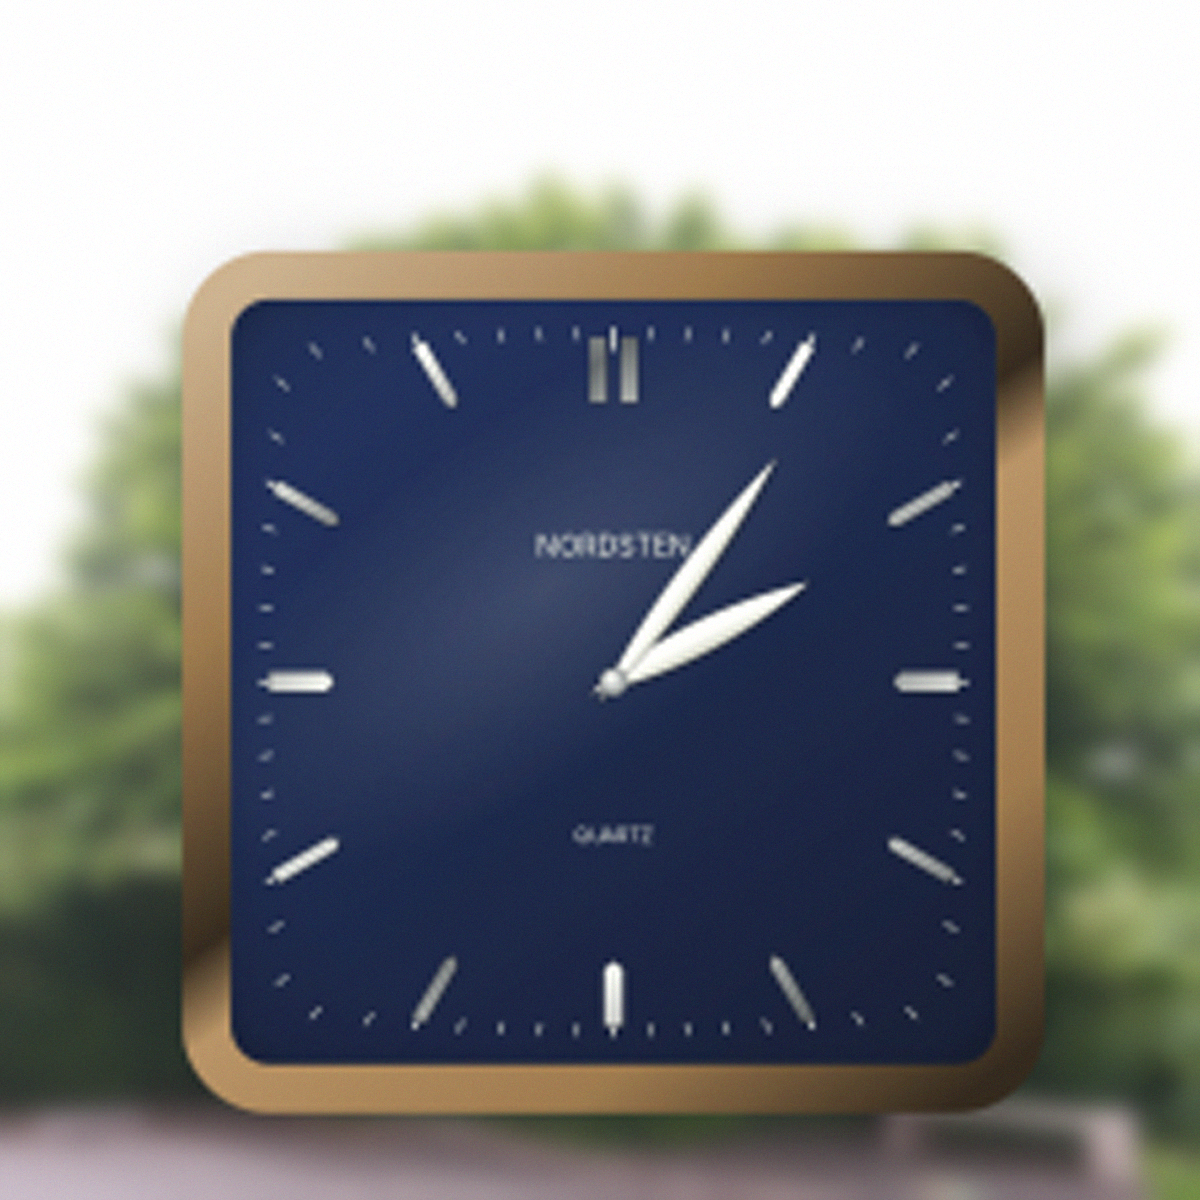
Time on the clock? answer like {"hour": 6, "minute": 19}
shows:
{"hour": 2, "minute": 6}
